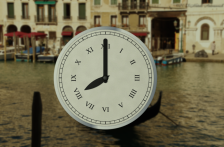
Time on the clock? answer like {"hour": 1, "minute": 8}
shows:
{"hour": 8, "minute": 0}
